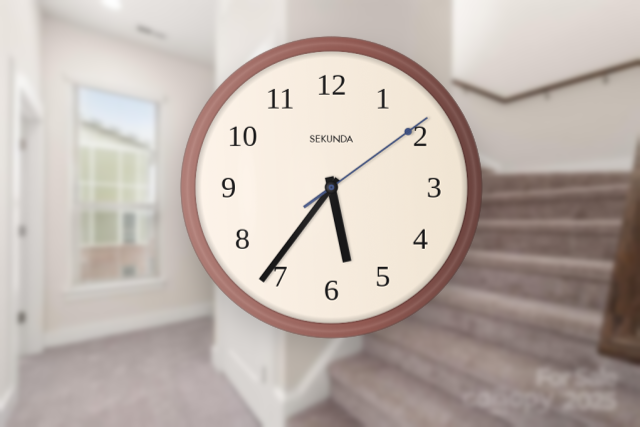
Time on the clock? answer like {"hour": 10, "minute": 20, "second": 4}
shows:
{"hour": 5, "minute": 36, "second": 9}
